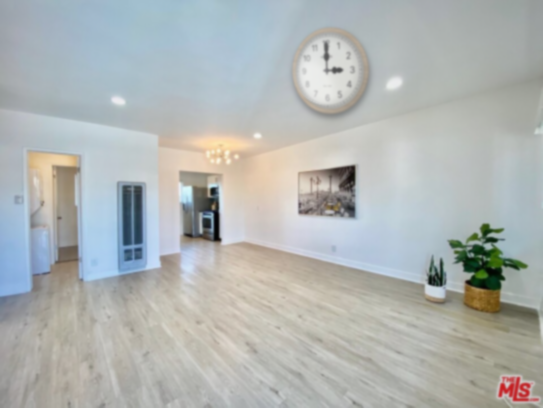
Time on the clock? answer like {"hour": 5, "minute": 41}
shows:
{"hour": 3, "minute": 0}
